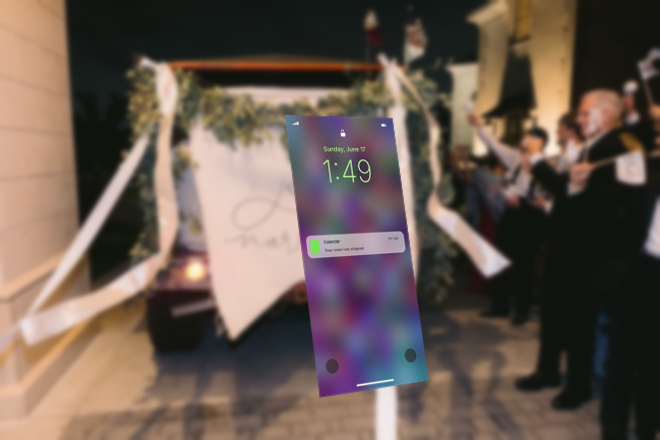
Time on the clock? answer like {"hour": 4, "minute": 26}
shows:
{"hour": 1, "minute": 49}
